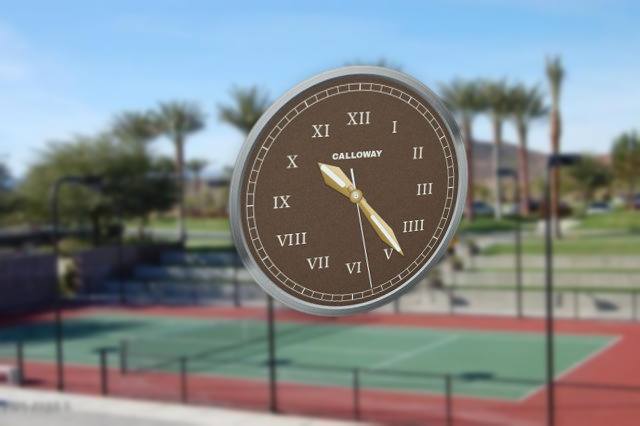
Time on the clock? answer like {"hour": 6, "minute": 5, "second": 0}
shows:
{"hour": 10, "minute": 23, "second": 28}
